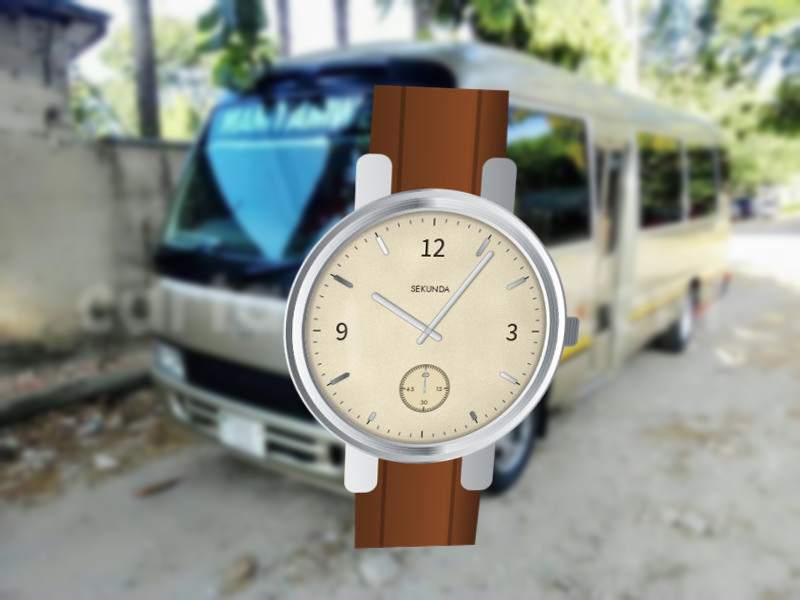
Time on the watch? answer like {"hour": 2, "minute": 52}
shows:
{"hour": 10, "minute": 6}
